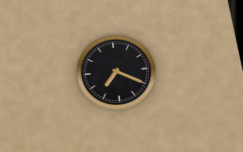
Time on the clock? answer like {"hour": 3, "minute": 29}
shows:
{"hour": 7, "minute": 20}
